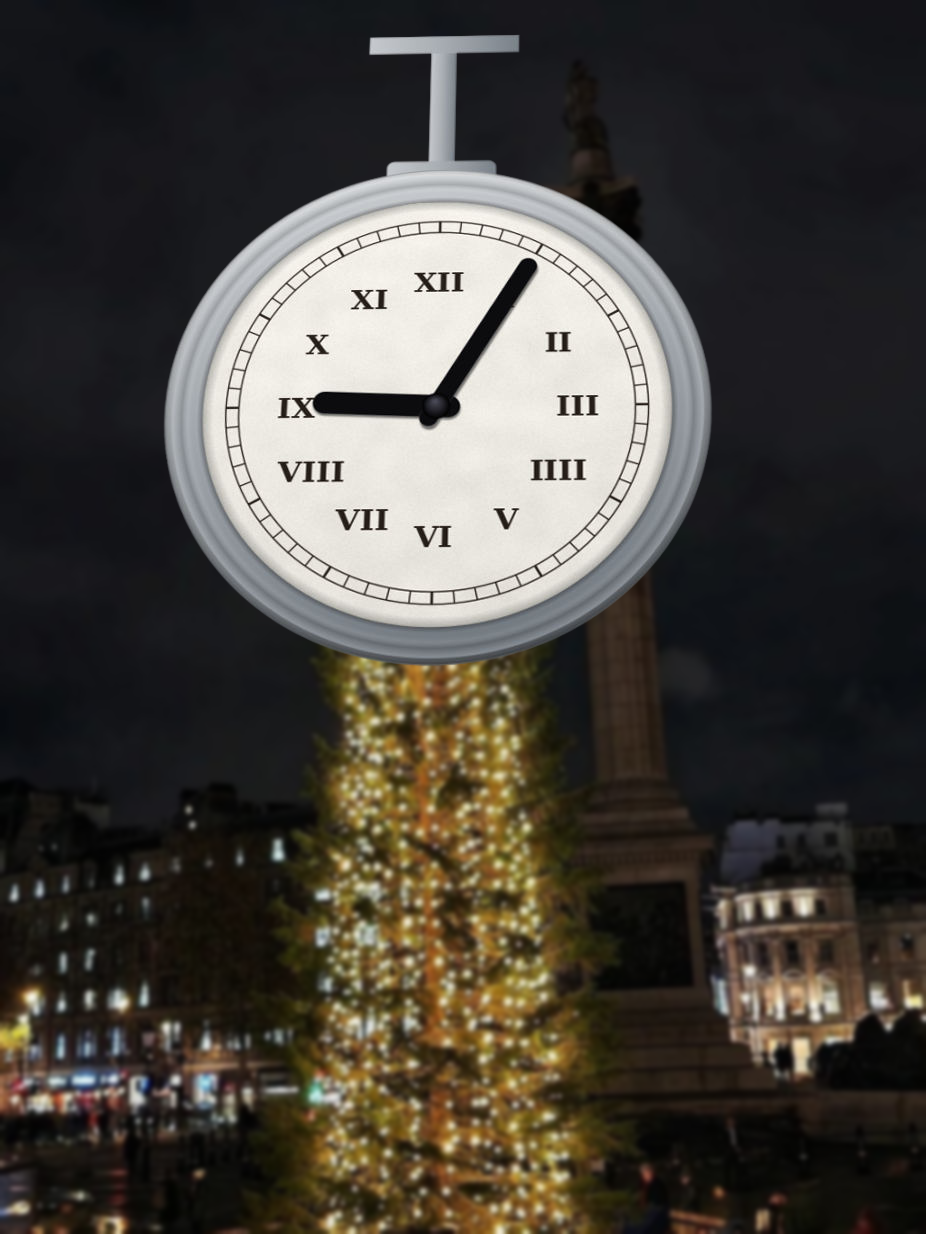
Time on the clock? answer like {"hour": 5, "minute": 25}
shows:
{"hour": 9, "minute": 5}
